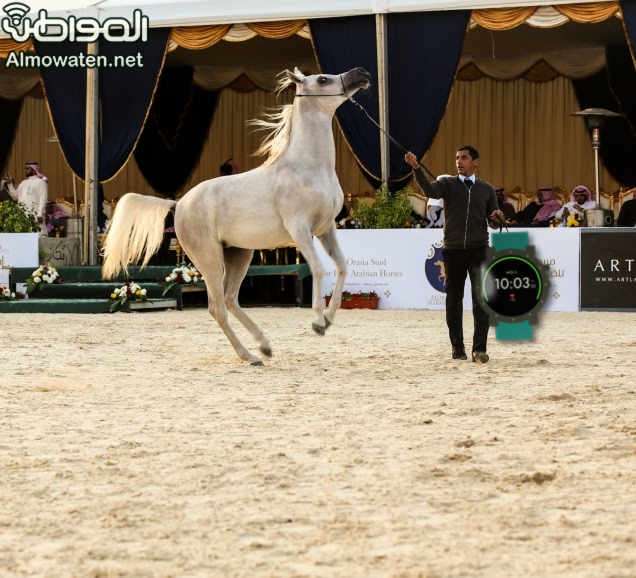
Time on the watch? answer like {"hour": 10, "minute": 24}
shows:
{"hour": 10, "minute": 3}
